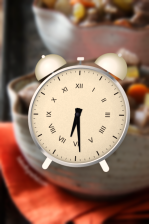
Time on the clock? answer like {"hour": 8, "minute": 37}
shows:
{"hour": 6, "minute": 29}
